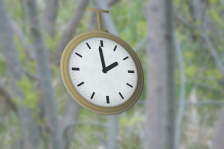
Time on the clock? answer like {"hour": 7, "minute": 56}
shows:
{"hour": 1, "minute": 59}
